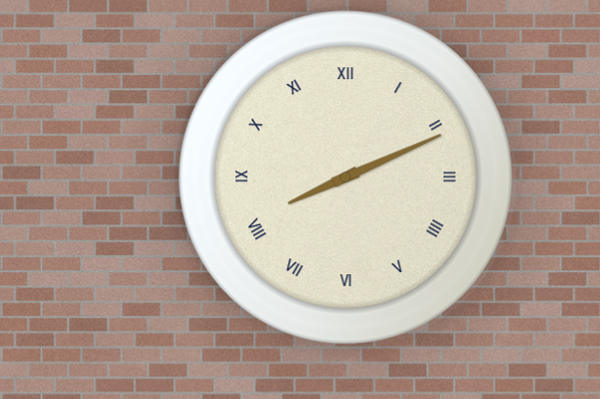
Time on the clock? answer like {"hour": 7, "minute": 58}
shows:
{"hour": 8, "minute": 11}
